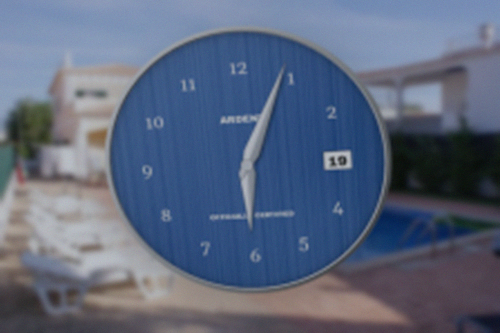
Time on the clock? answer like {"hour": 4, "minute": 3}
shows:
{"hour": 6, "minute": 4}
